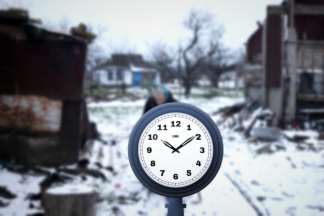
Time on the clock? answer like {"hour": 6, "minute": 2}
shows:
{"hour": 10, "minute": 9}
